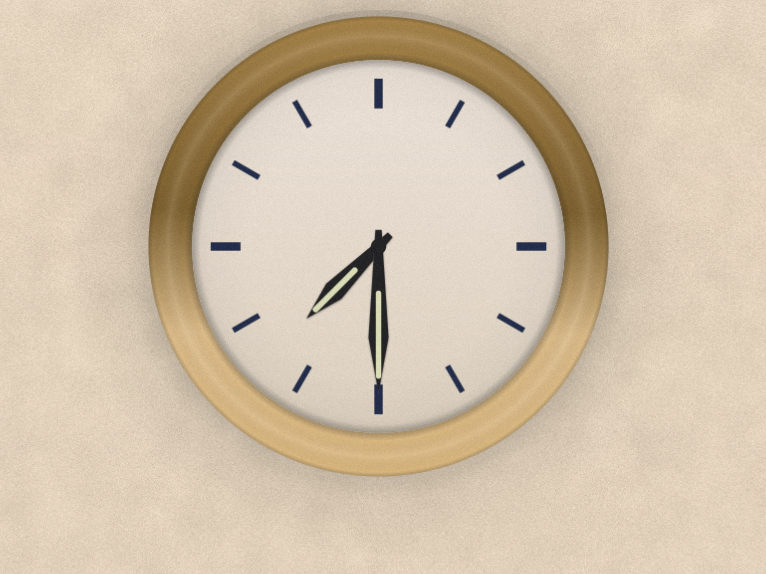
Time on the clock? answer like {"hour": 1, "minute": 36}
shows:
{"hour": 7, "minute": 30}
